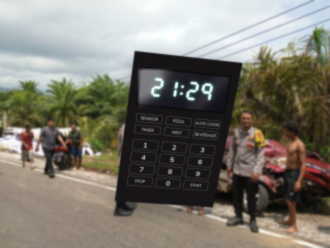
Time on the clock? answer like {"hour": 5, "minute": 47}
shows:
{"hour": 21, "minute": 29}
